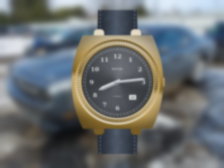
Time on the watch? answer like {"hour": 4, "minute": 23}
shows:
{"hour": 8, "minute": 14}
